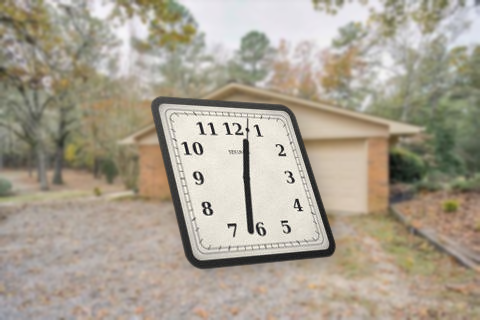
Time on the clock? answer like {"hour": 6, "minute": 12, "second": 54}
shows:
{"hour": 12, "minute": 32, "second": 3}
